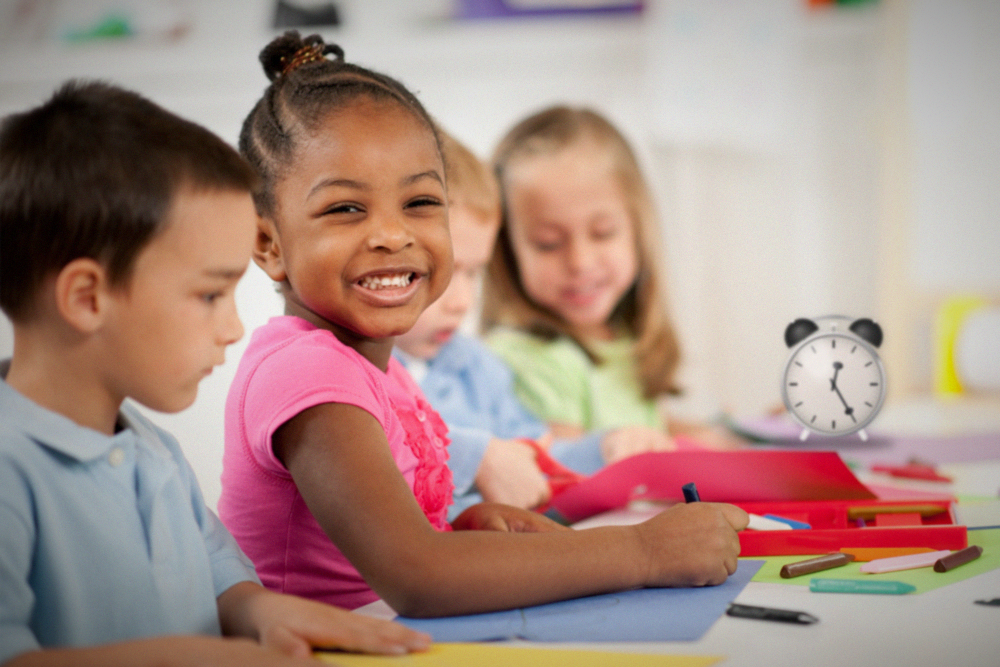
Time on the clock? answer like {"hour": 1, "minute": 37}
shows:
{"hour": 12, "minute": 25}
